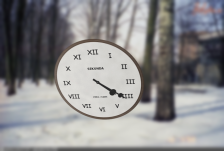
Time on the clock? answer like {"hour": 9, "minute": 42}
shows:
{"hour": 4, "minute": 21}
